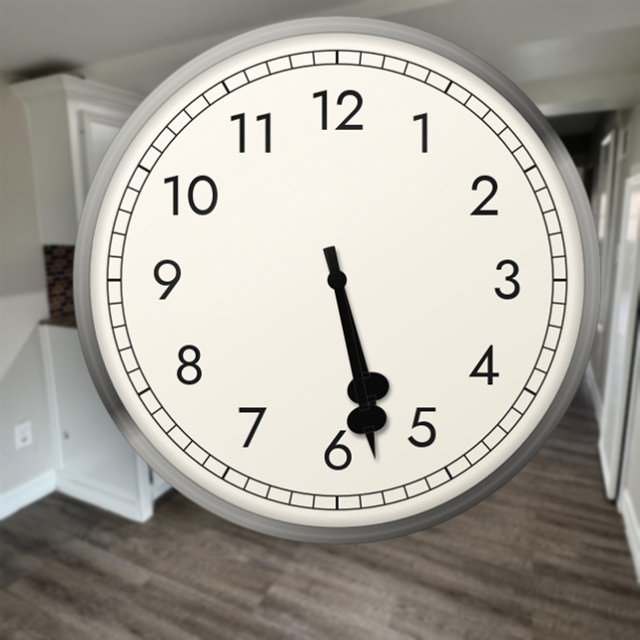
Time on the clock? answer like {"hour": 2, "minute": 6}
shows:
{"hour": 5, "minute": 28}
